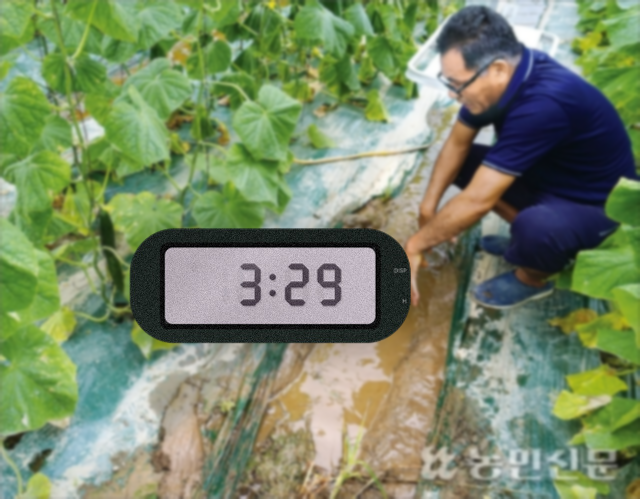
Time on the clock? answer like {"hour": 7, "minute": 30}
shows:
{"hour": 3, "minute": 29}
